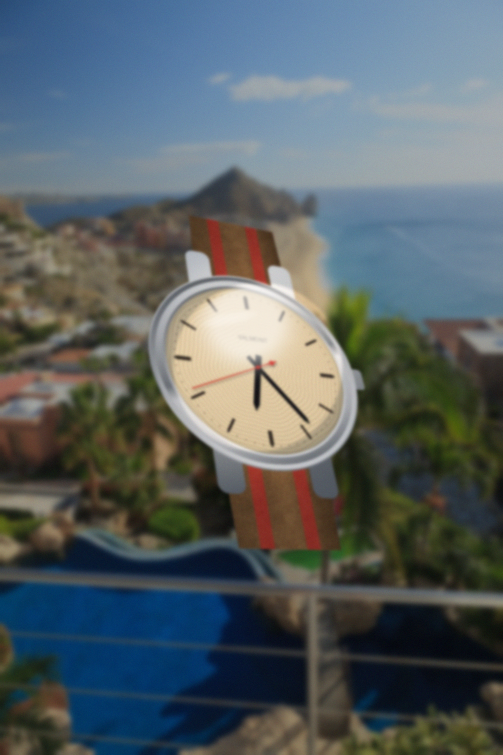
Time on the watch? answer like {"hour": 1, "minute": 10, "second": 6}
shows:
{"hour": 6, "minute": 23, "second": 41}
